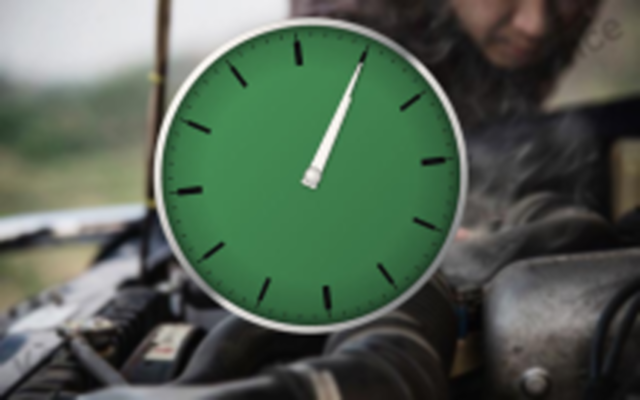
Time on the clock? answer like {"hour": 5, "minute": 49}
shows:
{"hour": 1, "minute": 5}
